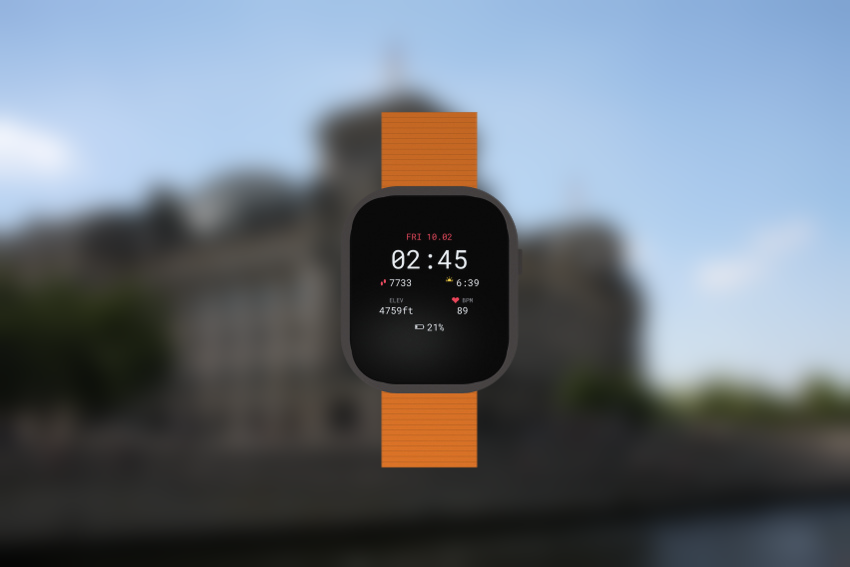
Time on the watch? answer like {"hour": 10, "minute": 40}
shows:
{"hour": 2, "minute": 45}
